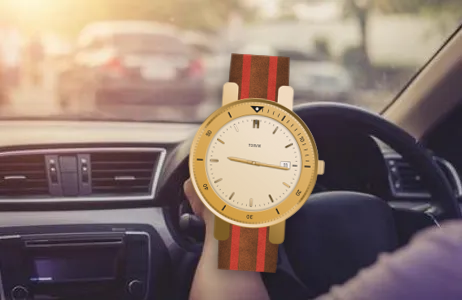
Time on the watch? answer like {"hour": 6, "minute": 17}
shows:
{"hour": 9, "minute": 16}
